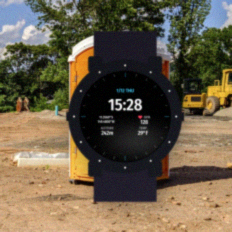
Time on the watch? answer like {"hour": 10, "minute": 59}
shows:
{"hour": 15, "minute": 28}
